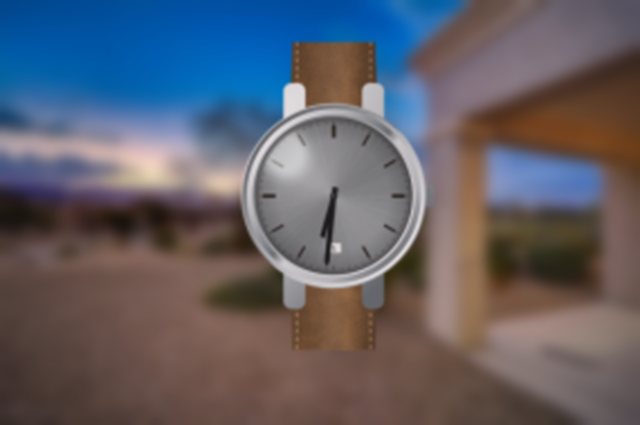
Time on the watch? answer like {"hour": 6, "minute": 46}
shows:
{"hour": 6, "minute": 31}
